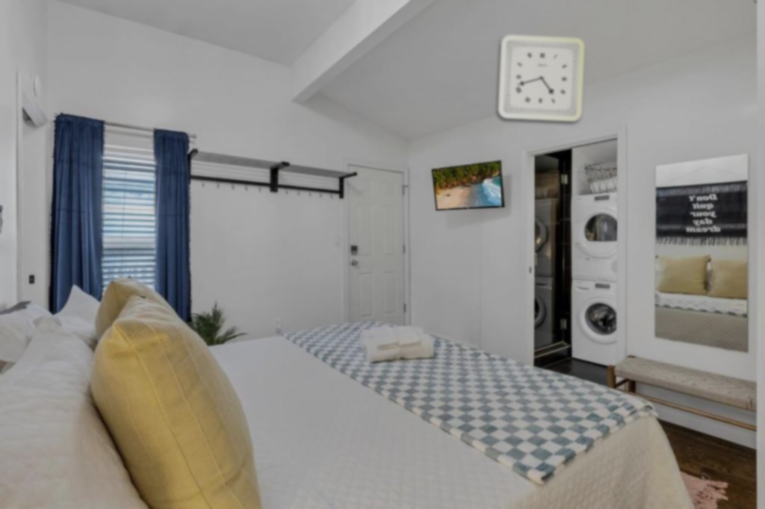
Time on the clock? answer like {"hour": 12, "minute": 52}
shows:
{"hour": 4, "minute": 42}
